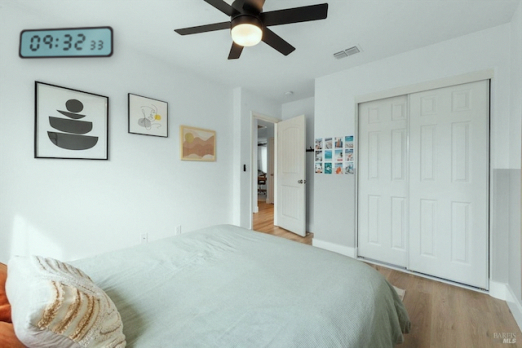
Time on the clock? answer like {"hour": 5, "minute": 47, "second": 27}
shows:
{"hour": 9, "minute": 32, "second": 33}
